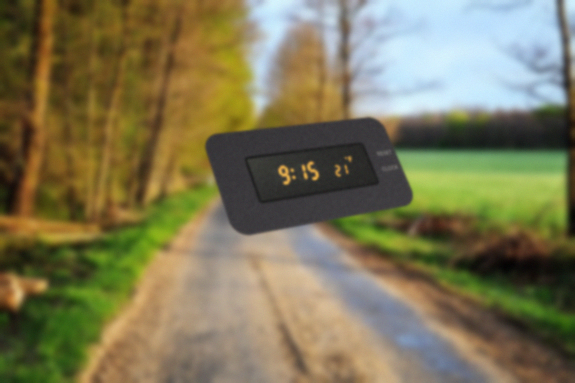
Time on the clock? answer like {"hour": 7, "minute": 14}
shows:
{"hour": 9, "minute": 15}
